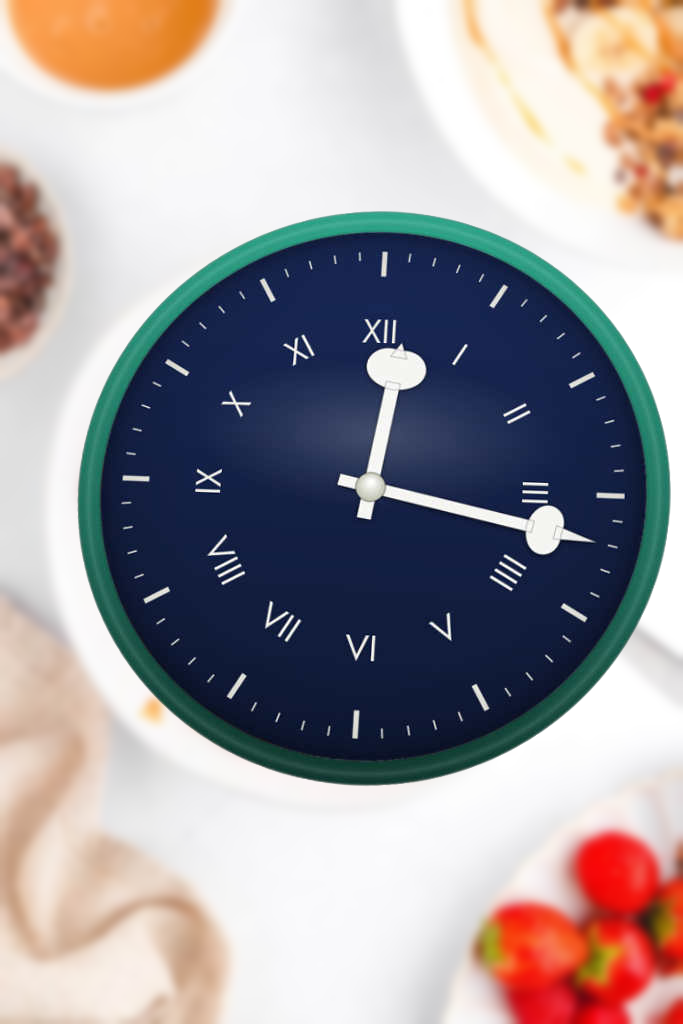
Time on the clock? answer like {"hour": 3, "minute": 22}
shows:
{"hour": 12, "minute": 17}
